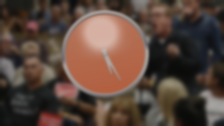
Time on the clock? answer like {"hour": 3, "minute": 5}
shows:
{"hour": 5, "minute": 25}
